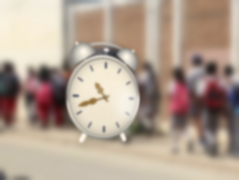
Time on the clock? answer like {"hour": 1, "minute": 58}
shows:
{"hour": 10, "minute": 42}
